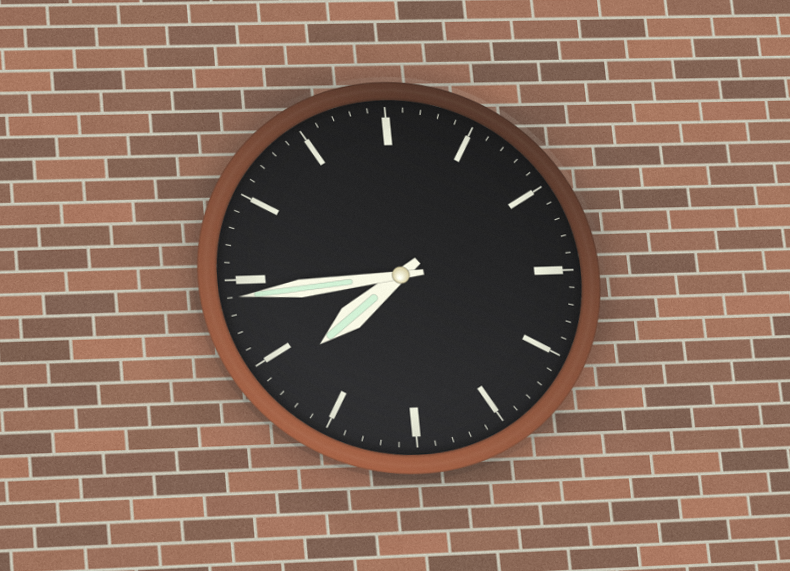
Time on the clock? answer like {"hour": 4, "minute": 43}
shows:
{"hour": 7, "minute": 44}
